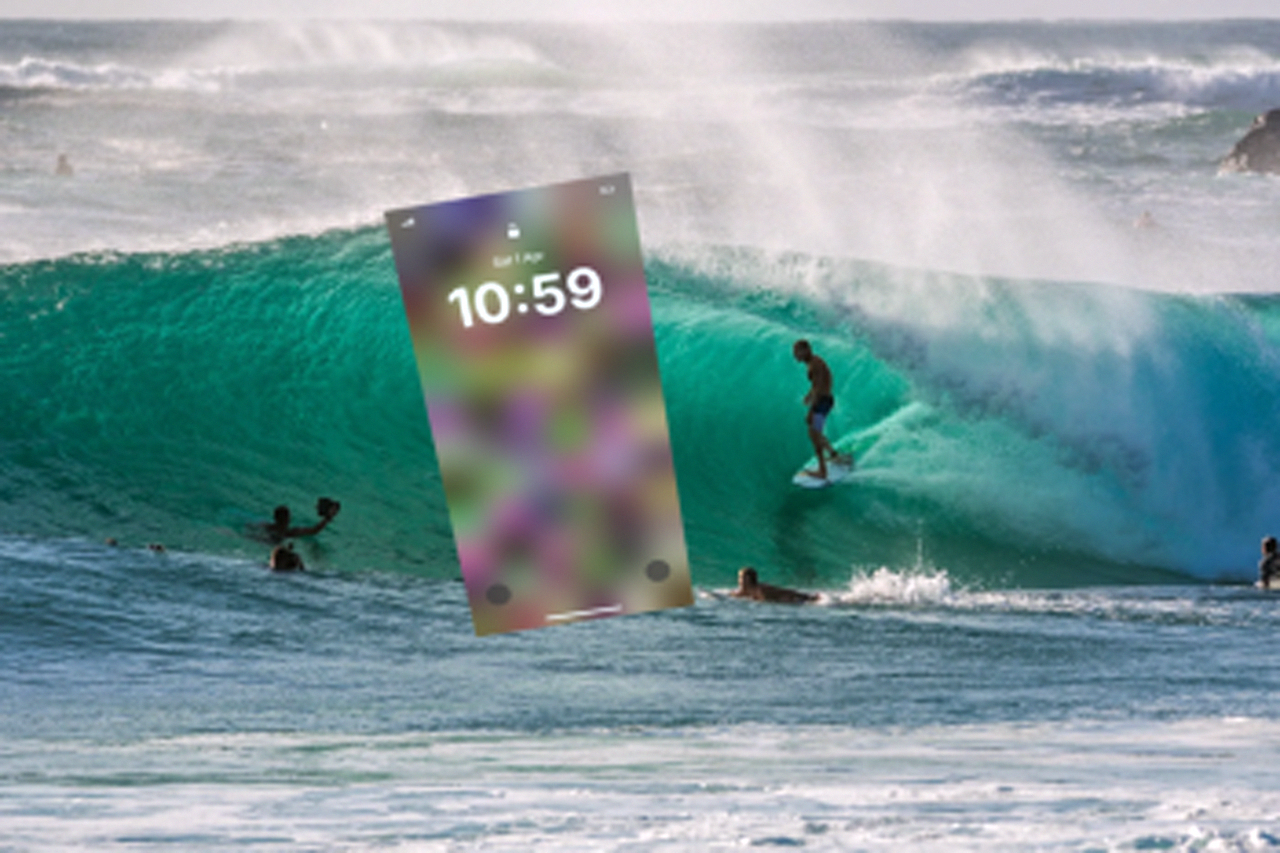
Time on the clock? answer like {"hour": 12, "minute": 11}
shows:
{"hour": 10, "minute": 59}
